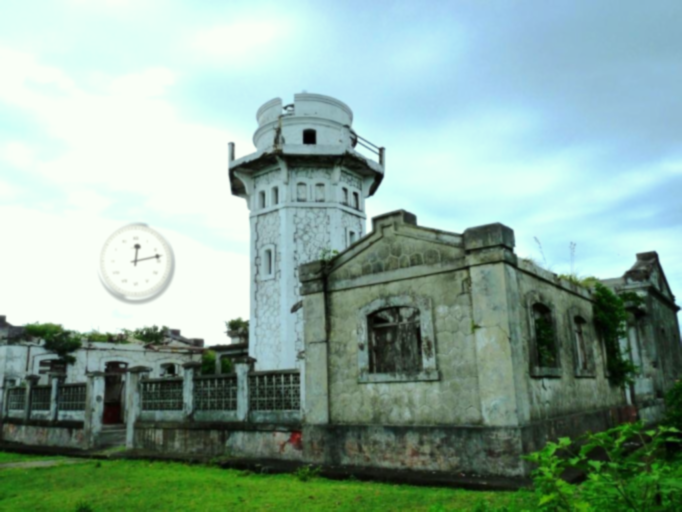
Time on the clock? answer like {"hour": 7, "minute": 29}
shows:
{"hour": 12, "minute": 13}
